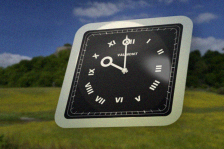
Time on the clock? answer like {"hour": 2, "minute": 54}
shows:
{"hour": 9, "minute": 59}
